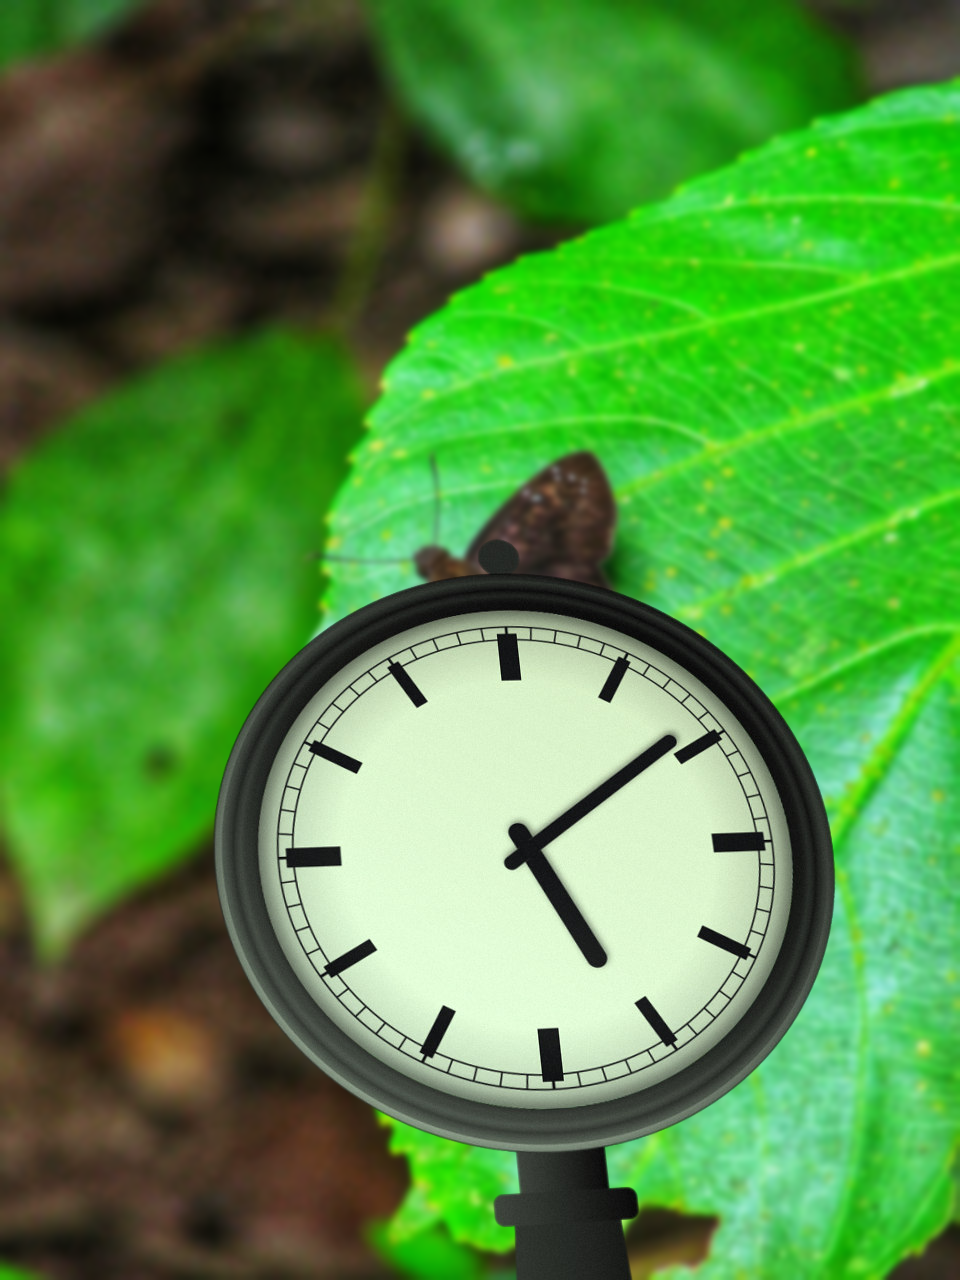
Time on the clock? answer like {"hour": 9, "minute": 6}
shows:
{"hour": 5, "minute": 9}
